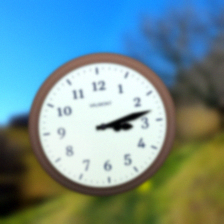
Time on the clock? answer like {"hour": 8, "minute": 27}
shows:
{"hour": 3, "minute": 13}
